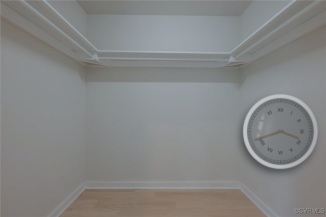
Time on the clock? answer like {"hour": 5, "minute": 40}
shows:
{"hour": 3, "minute": 42}
